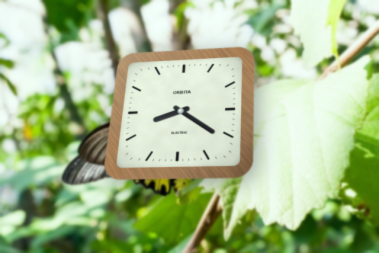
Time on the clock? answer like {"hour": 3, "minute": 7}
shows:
{"hour": 8, "minute": 21}
